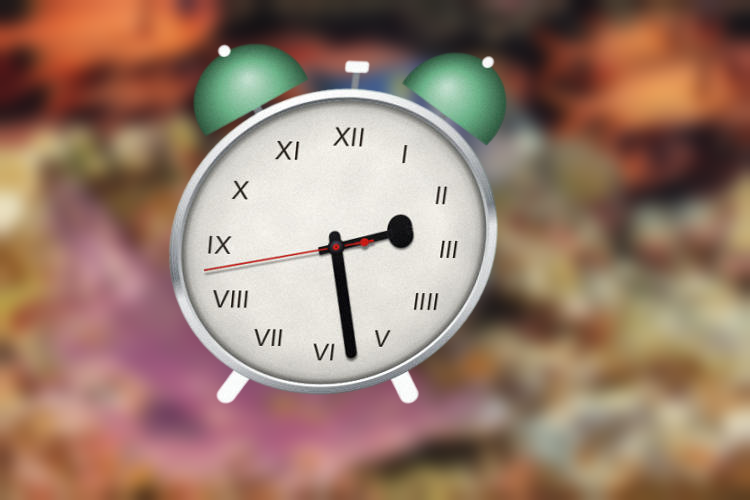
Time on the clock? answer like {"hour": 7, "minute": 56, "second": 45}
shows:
{"hour": 2, "minute": 27, "second": 43}
